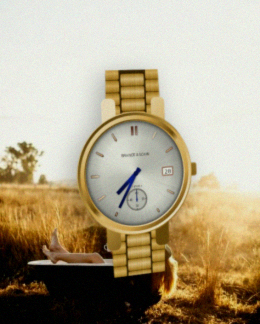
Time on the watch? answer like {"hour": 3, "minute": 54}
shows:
{"hour": 7, "minute": 35}
